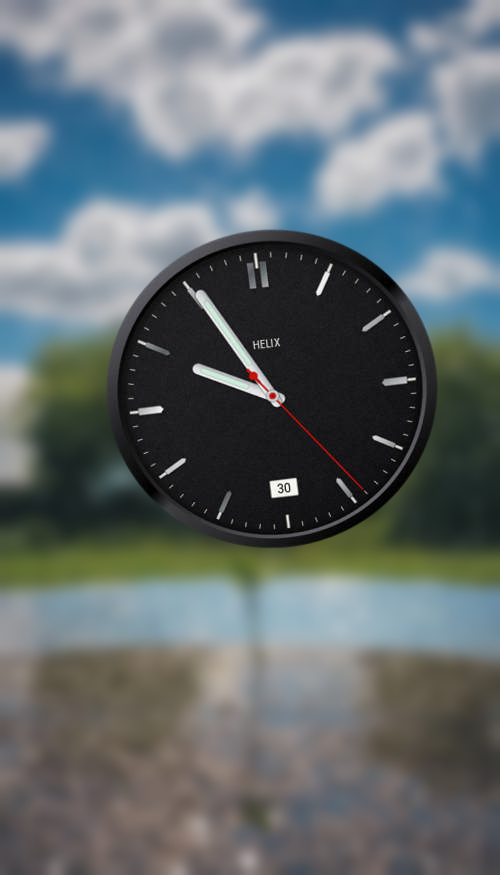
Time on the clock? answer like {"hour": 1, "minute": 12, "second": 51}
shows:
{"hour": 9, "minute": 55, "second": 24}
